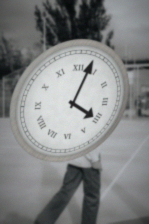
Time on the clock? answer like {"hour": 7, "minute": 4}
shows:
{"hour": 4, "minute": 3}
